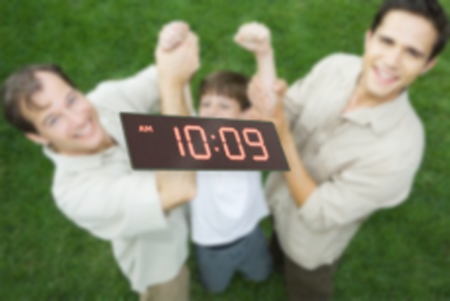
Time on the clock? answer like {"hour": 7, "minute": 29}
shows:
{"hour": 10, "minute": 9}
